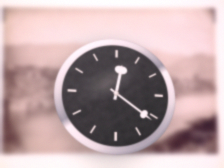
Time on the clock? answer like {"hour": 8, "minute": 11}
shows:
{"hour": 12, "minute": 21}
